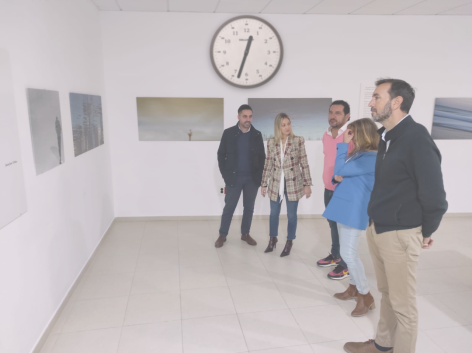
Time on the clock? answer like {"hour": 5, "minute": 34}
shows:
{"hour": 12, "minute": 33}
